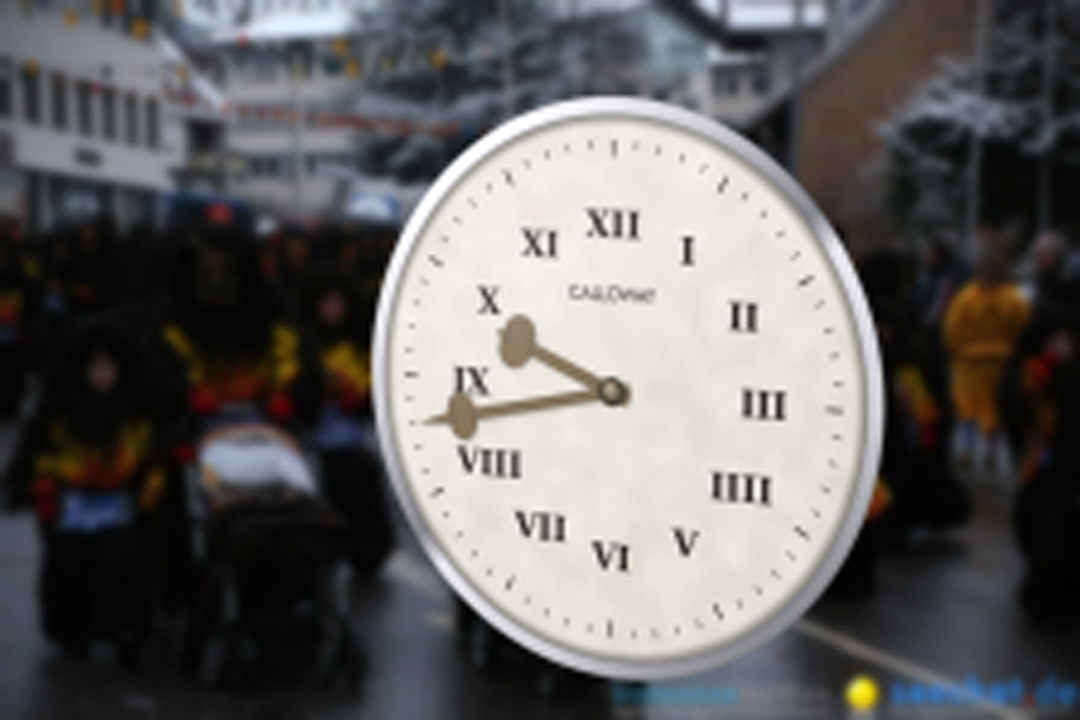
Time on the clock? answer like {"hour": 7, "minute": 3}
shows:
{"hour": 9, "minute": 43}
